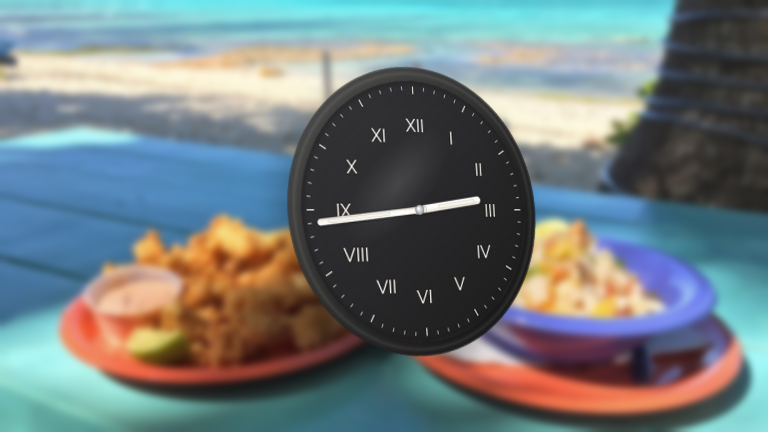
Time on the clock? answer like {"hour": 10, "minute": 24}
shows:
{"hour": 2, "minute": 44}
